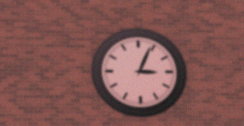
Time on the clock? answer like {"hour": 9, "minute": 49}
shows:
{"hour": 3, "minute": 4}
